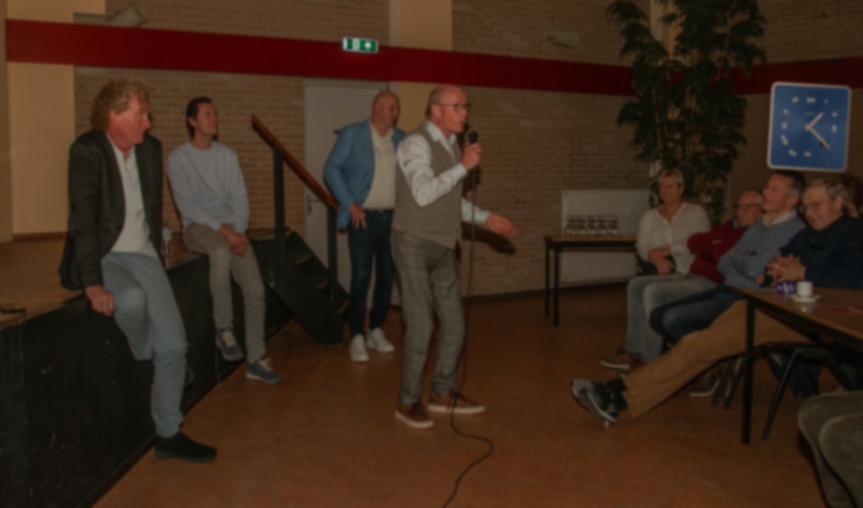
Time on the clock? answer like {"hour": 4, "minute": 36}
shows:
{"hour": 1, "minute": 22}
